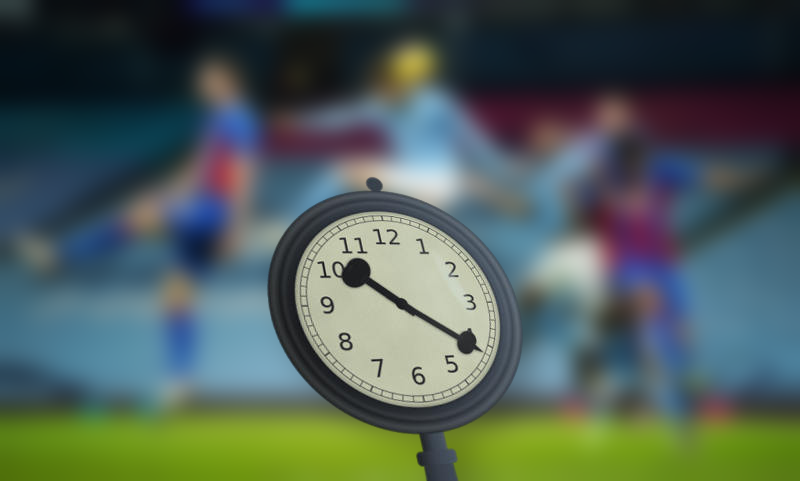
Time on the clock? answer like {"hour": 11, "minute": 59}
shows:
{"hour": 10, "minute": 21}
